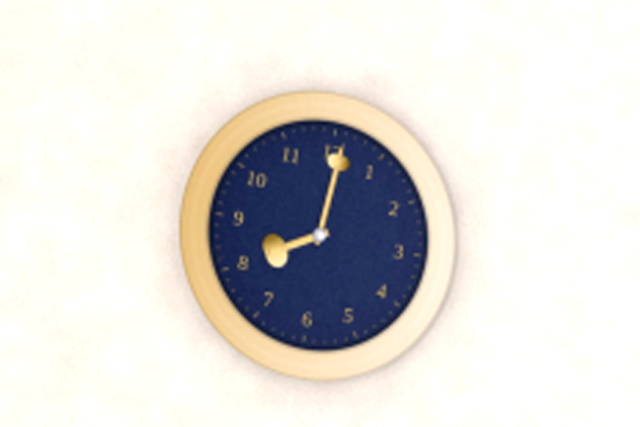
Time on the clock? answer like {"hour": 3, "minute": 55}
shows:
{"hour": 8, "minute": 1}
